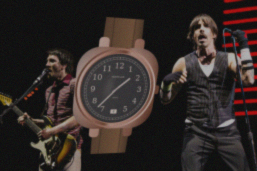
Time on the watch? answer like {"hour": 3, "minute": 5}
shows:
{"hour": 1, "minute": 37}
